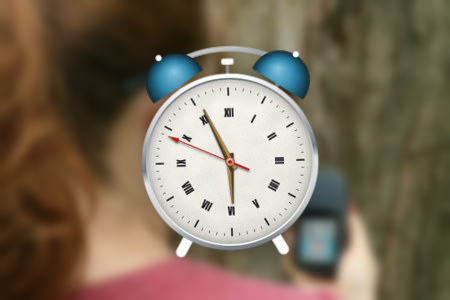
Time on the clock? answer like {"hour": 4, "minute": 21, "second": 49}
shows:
{"hour": 5, "minute": 55, "second": 49}
